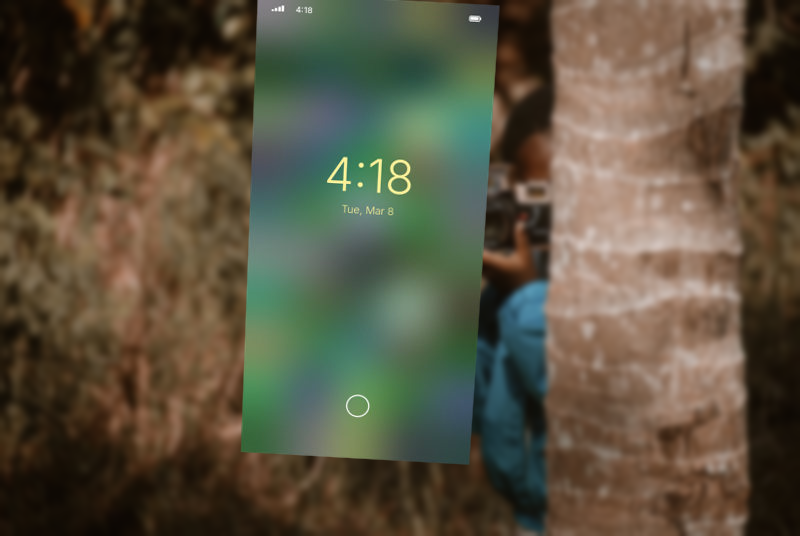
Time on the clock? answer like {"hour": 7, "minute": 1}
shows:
{"hour": 4, "minute": 18}
